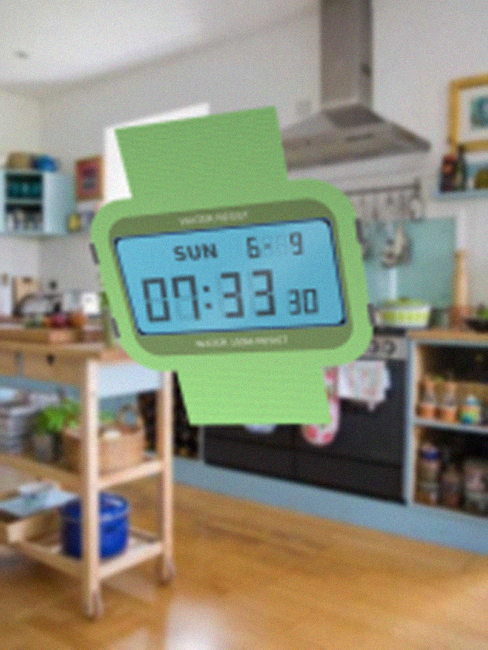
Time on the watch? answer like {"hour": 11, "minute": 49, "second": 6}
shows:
{"hour": 7, "minute": 33, "second": 30}
